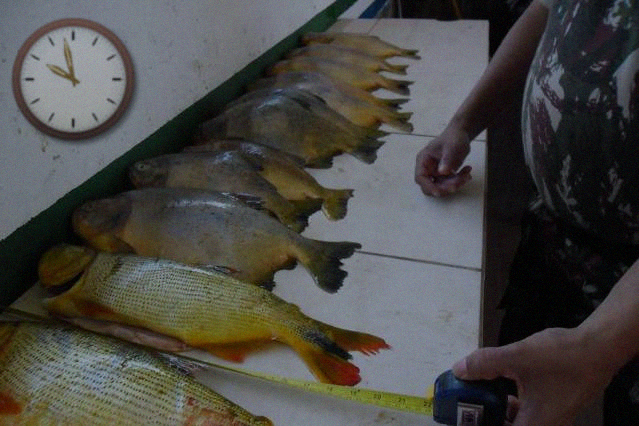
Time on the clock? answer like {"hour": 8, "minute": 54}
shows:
{"hour": 9, "minute": 58}
